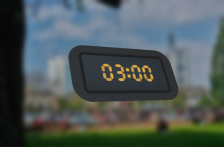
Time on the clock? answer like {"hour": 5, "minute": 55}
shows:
{"hour": 3, "minute": 0}
